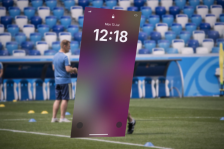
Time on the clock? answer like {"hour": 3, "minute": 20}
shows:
{"hour": 12, "minute": 18}
